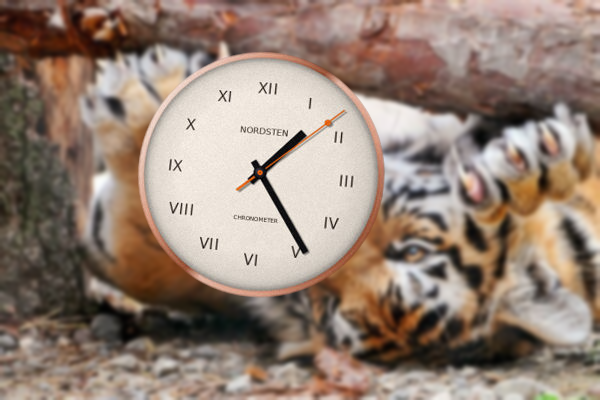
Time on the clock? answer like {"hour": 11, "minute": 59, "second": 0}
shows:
{"hour": 1, "minute": 24, "second": 8}
